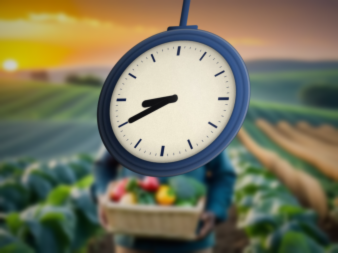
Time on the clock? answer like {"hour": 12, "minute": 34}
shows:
{"hour": 8, "minute": 40}
